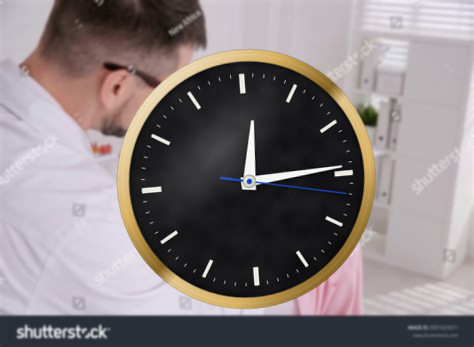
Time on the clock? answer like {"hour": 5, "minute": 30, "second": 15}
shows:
{"hour": 12, "minute": 14, "second": 17}
